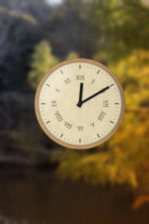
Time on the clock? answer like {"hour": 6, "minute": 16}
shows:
{"hour": 12, "minute": 10}
